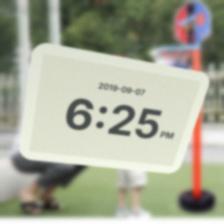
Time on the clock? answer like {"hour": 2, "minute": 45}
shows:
{"hour": 6, "minute": 25}
